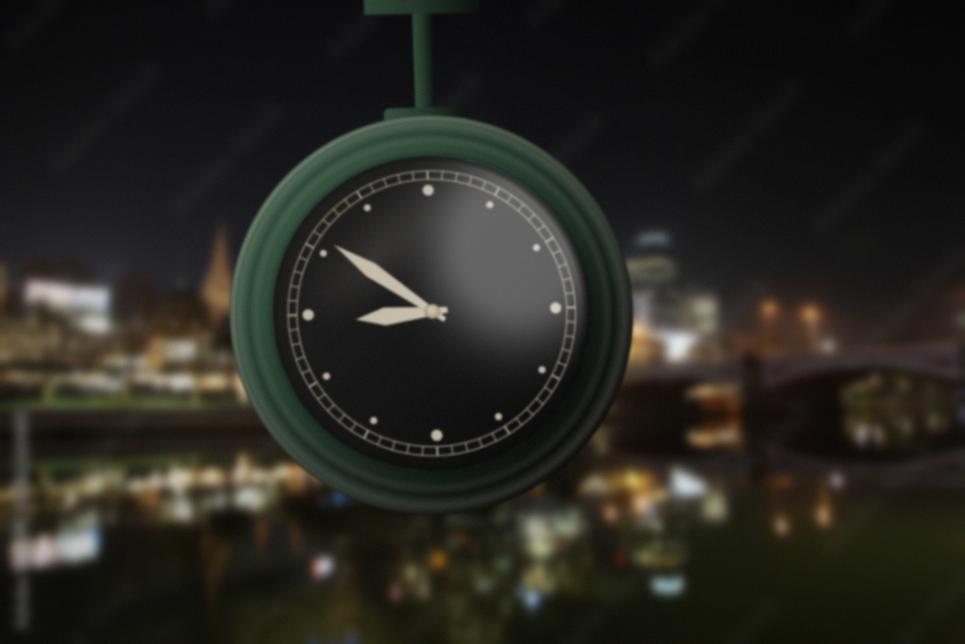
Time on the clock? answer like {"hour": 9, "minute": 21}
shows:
{"hour": 8, "minute": 51}
